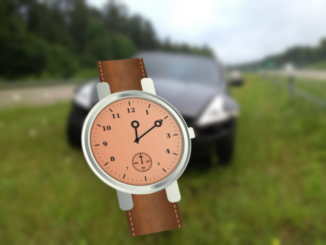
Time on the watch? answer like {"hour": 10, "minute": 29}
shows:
{"hour": 12, "minute": 10}
